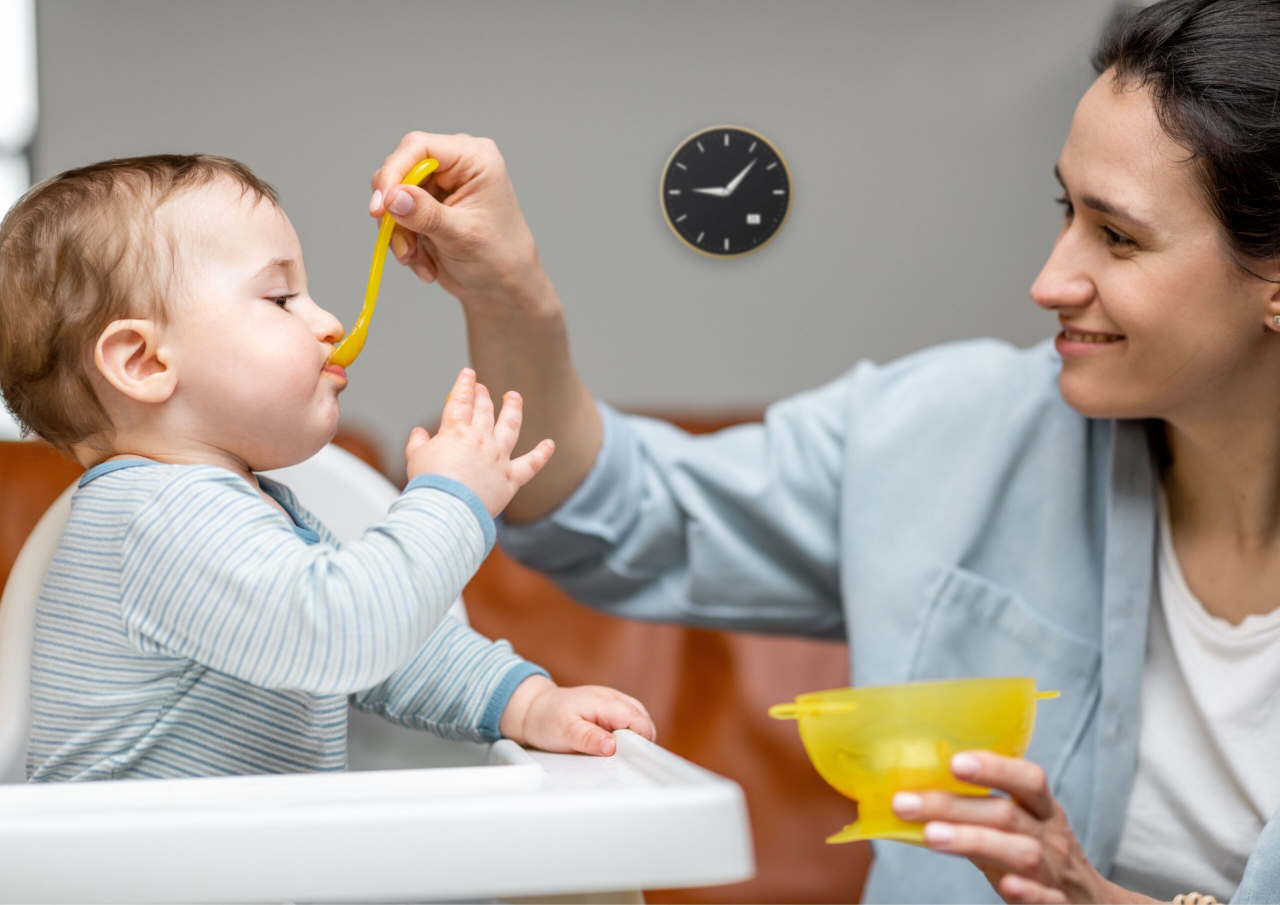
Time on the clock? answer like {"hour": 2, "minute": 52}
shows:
{"hour": 9, "minute": 7}
